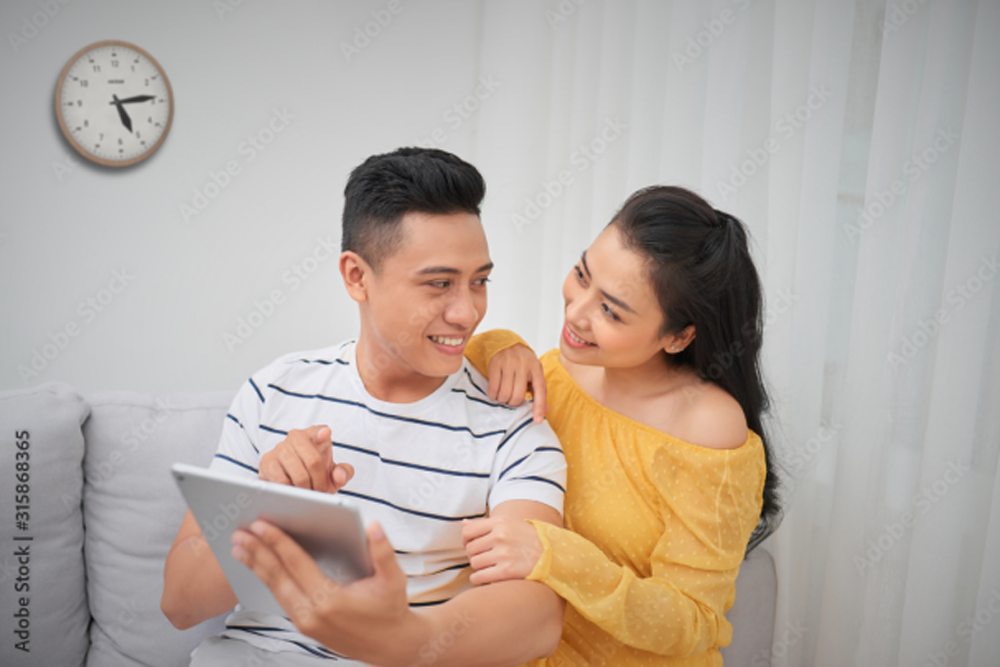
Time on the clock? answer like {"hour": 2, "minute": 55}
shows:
{"hour": 5, "minute": 14}
